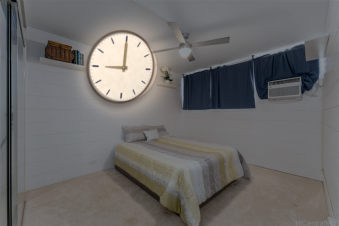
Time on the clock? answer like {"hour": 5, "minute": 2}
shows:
{"hour": 9, "minute": 0}
